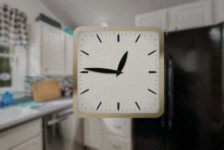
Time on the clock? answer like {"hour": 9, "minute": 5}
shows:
{"hour": 12, "minute": 46}
